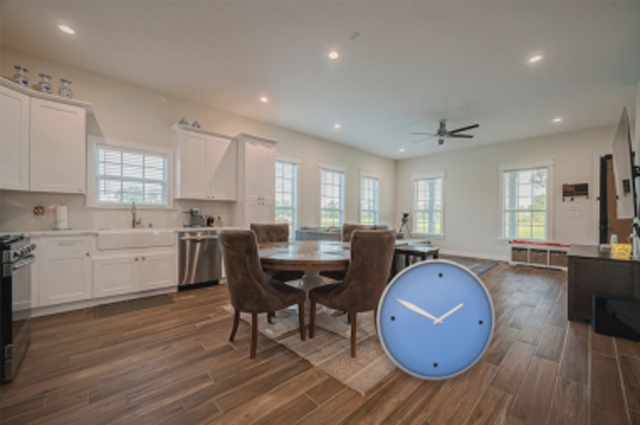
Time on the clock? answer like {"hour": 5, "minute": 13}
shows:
{"hour": 1, "minute": 49}
